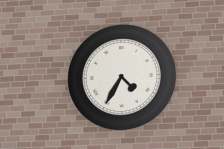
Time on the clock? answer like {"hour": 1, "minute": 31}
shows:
{"hour": 4, "minute": 35}
